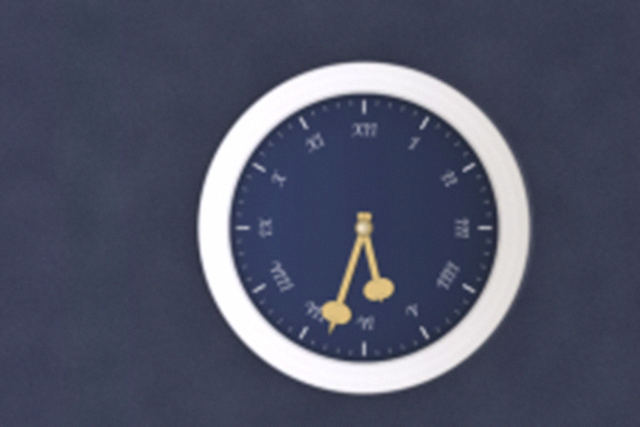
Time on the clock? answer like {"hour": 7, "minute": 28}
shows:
{"hour": 5, "minute": 33}
